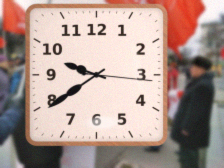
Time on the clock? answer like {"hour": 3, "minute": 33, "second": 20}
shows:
{"hour": 9, "minute": 39, "second": 16}
